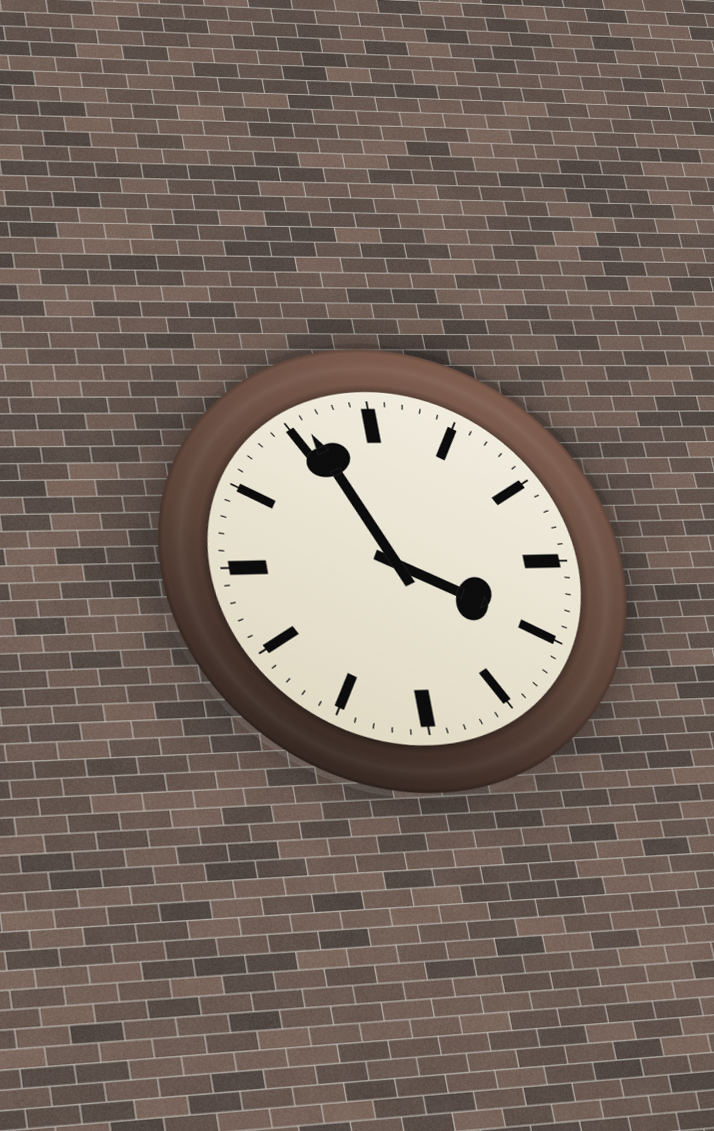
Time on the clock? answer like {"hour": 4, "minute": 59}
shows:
{"hour": 3, "minute": 56}
